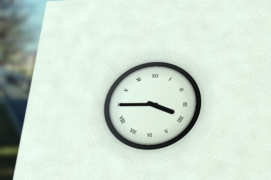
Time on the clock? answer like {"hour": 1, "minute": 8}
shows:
{"hour": 3, "minute": 45}
